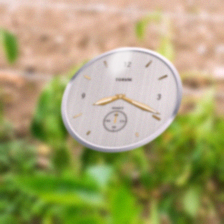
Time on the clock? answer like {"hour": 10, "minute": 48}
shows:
{"hour": 8, "minute": 19}
